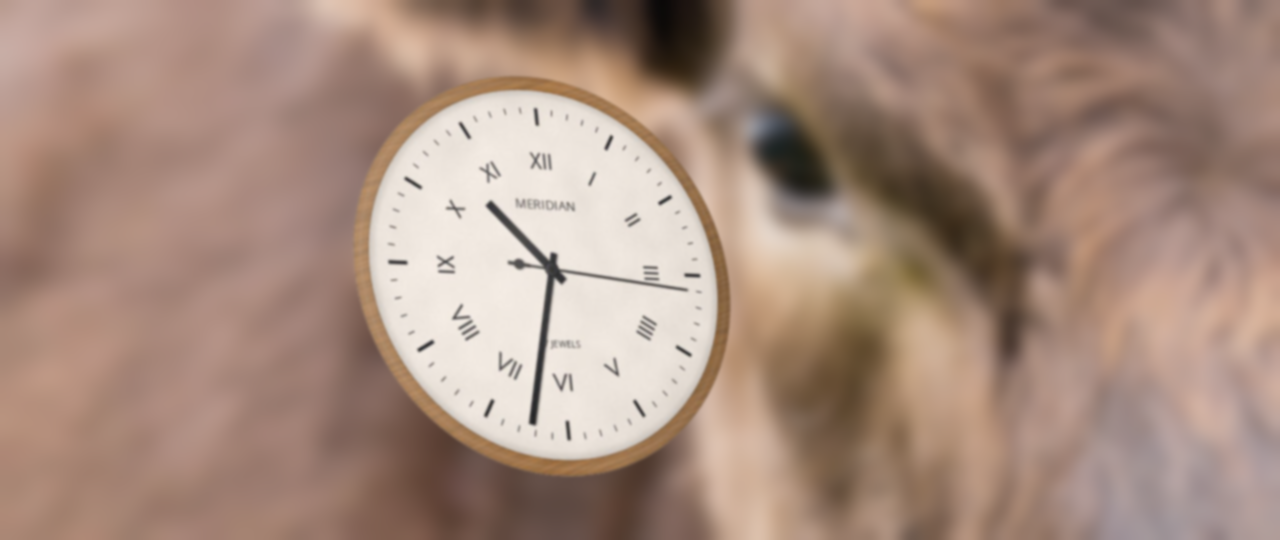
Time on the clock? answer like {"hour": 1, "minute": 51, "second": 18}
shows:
{"hour": 10, "minute": 32, "second": 16}
